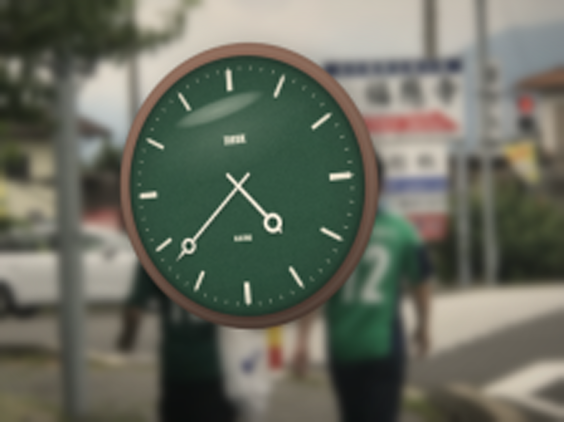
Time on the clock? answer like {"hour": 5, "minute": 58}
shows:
{"hour": 4, "minute": 38}
